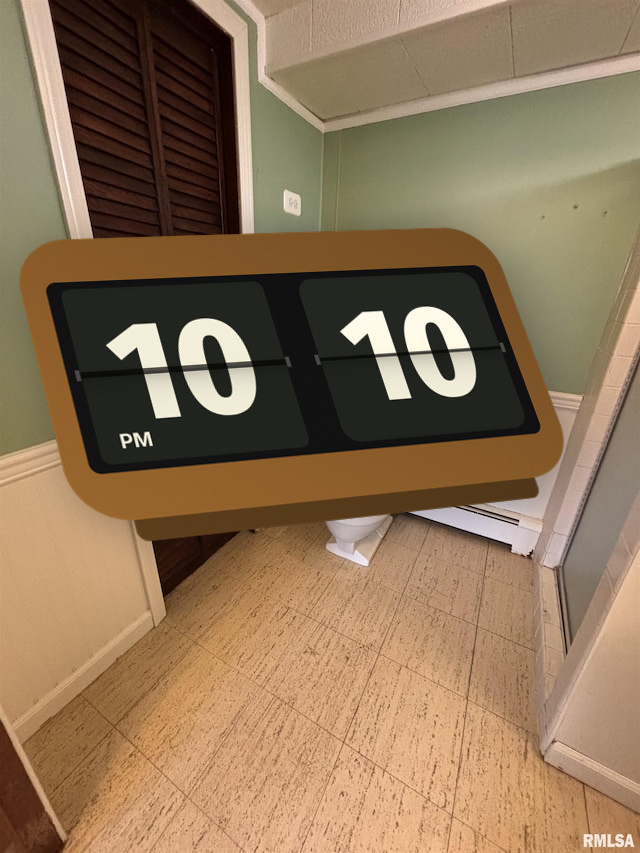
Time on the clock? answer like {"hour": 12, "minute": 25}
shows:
{"hour": 10, "minute": 10}
